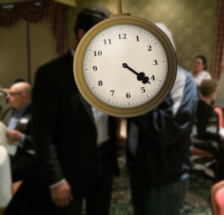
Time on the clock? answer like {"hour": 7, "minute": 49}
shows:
{"hour": 4, "minute": 22}
